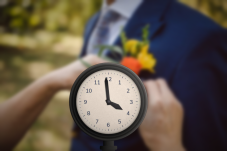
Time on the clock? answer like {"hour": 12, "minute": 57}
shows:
{"hour": 3, "minute": 59}
